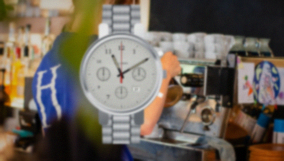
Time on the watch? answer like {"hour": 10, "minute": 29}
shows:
{"hour": 11, "minute": 10}
